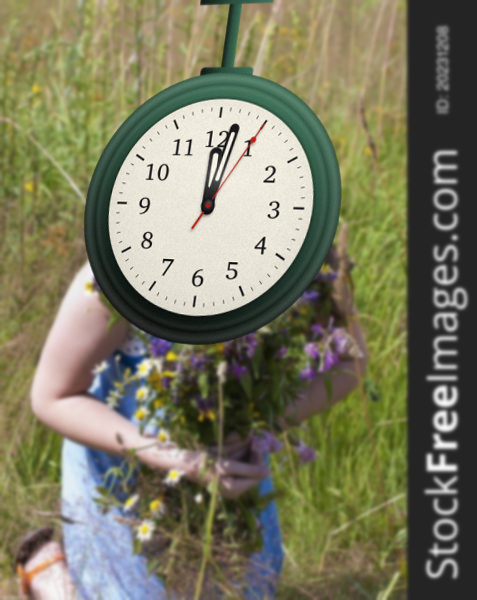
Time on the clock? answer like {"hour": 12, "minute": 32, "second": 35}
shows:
{"hour": 12, "minute": 2, "second": 5}
